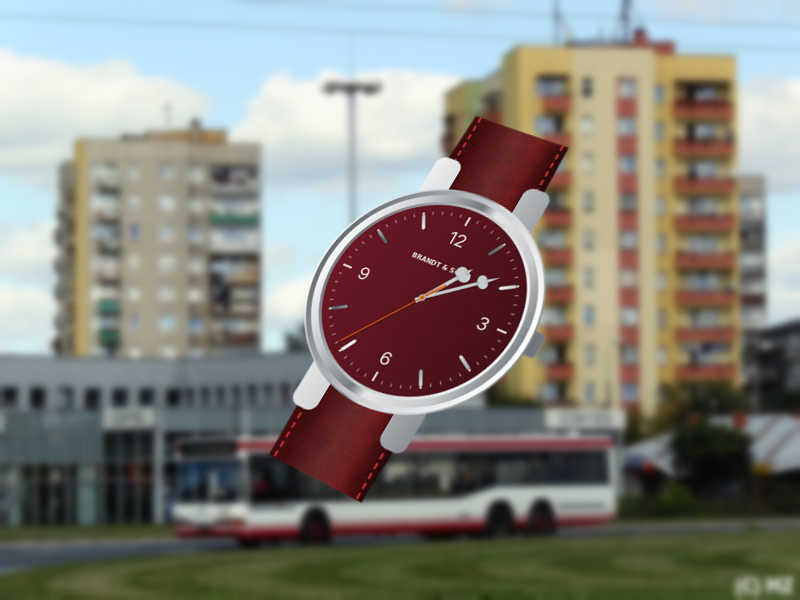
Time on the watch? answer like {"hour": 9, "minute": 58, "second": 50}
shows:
{"hour": 1, "minute": 8, "second": 36}
